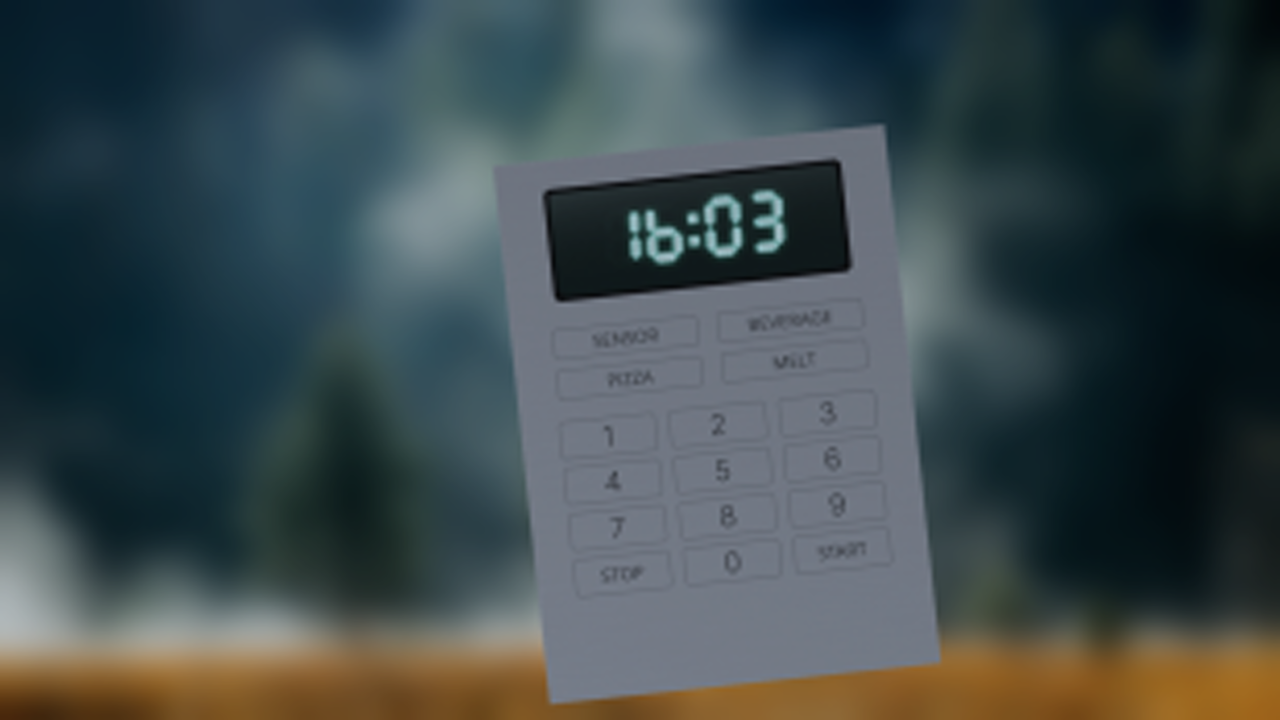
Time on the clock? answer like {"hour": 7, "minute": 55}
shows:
{"hour": 16, "minute": 3}
